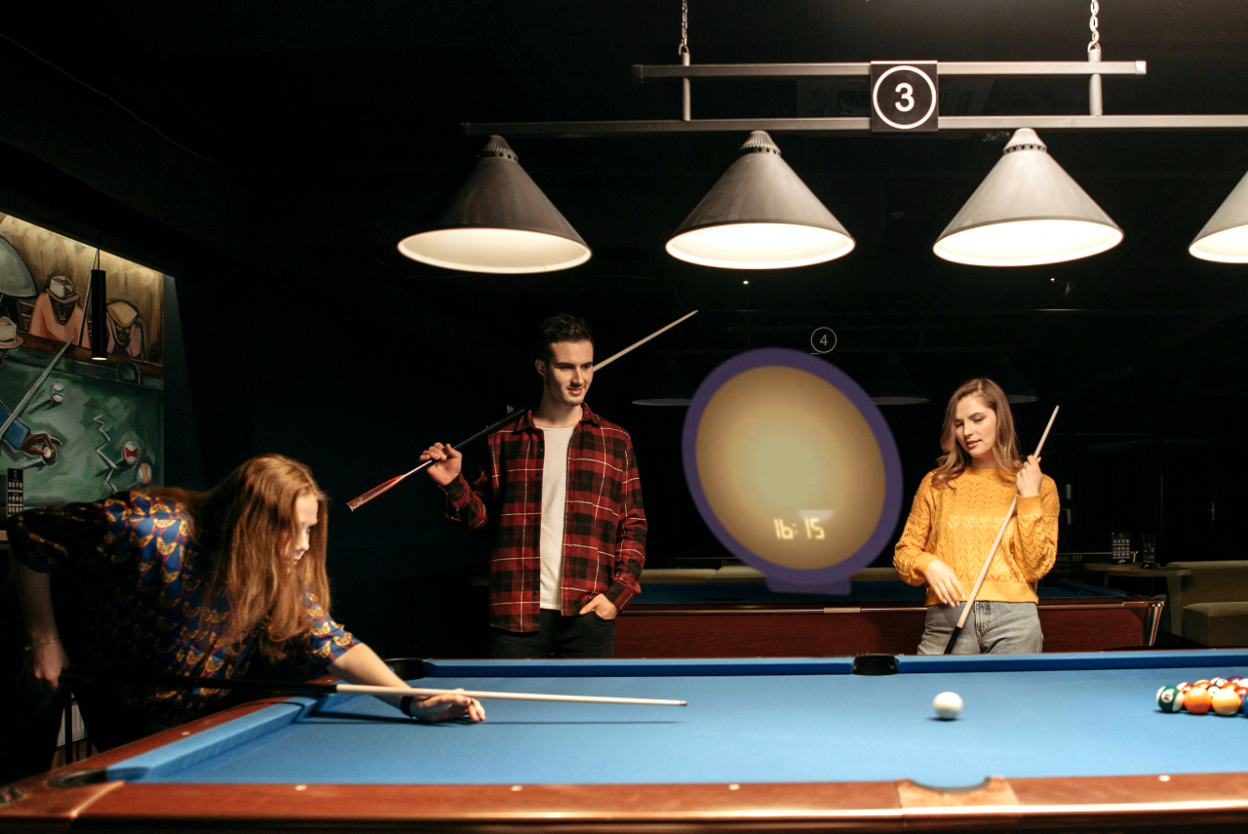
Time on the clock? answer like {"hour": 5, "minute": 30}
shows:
{"hour": 16, "minute": 15}
